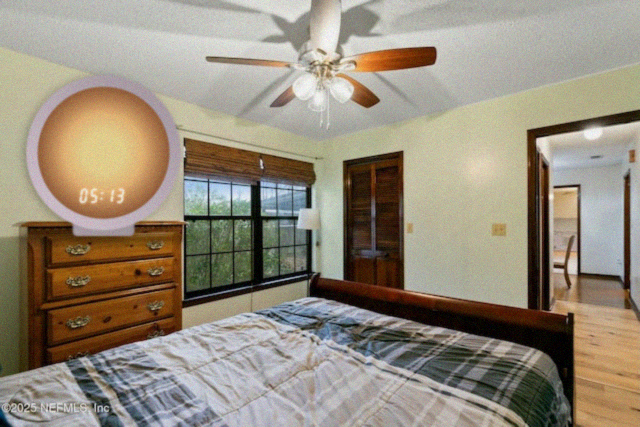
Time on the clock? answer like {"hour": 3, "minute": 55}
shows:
{"hour": 5, "minute": 13}
